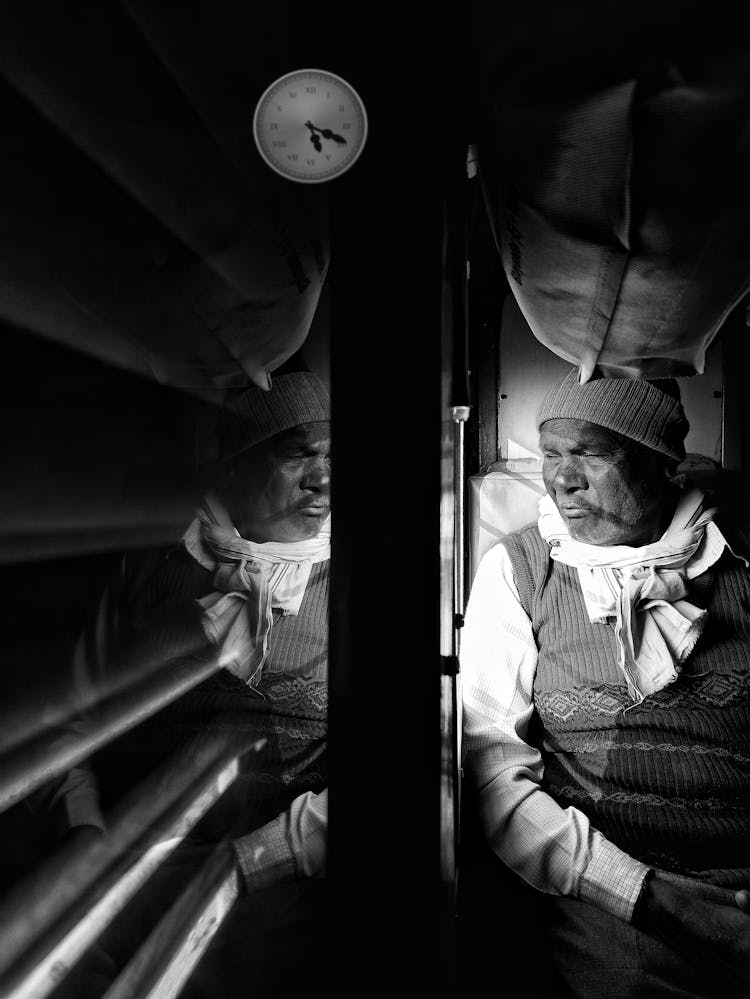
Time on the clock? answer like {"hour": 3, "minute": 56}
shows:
{"hour": 5, "minute": 19}
